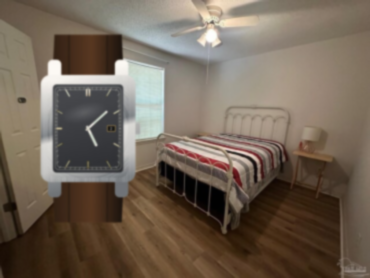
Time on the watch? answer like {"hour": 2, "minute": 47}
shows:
{"hour": 5, "minute": 8}
